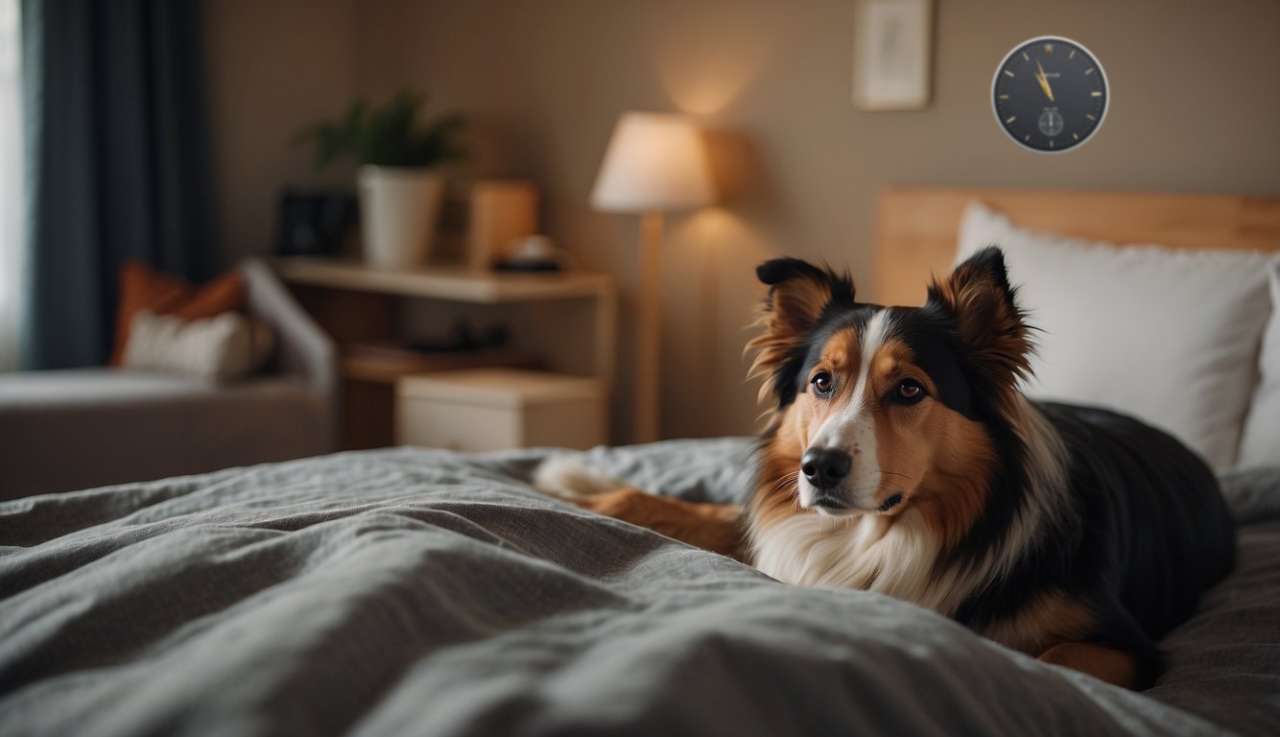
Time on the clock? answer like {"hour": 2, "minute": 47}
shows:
{"hour": 10, "minute": 57}
